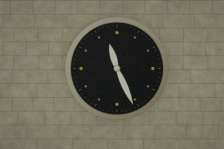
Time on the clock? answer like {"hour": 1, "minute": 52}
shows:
{"hour": 11, "minute": 26}
